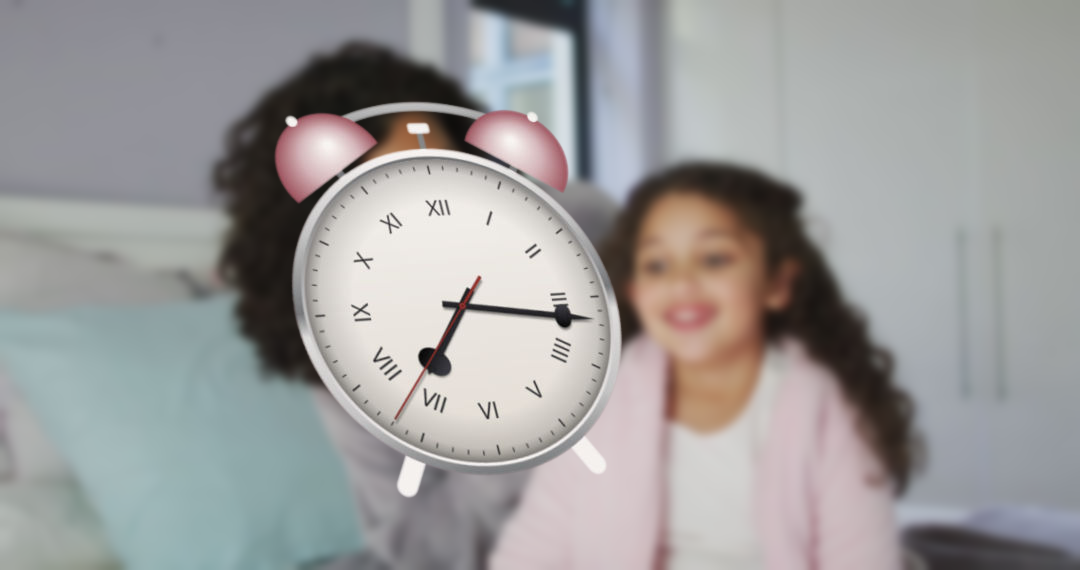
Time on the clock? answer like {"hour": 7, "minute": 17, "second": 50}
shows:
{"hour": 7, "minute": 16, "second": 37}
